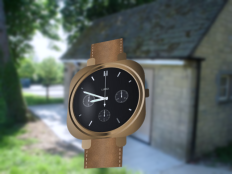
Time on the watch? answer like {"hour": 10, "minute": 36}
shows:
{"hour": 8, "minute": 49}
